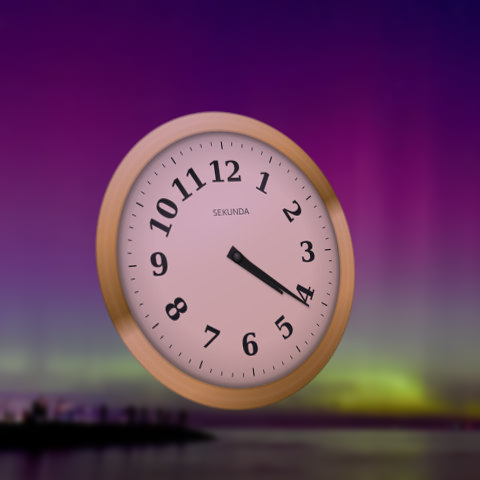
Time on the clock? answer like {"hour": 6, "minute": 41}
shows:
{"hour": 4, "minute": 21}
